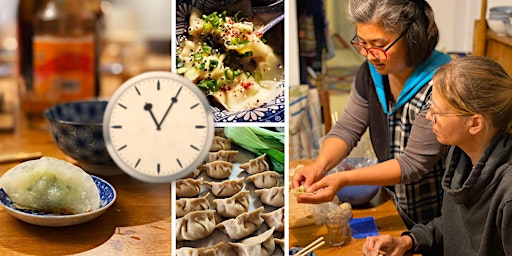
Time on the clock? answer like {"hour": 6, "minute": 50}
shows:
{"hour": 11, "minute": 5}
